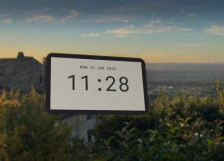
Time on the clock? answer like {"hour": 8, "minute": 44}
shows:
{"hour": 11, "minute": 28}
